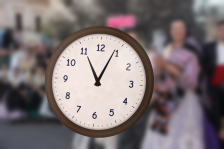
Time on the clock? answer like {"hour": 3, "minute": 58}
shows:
{"hour": 11, "minute": 4}
